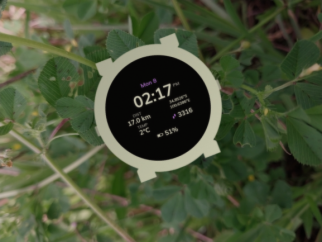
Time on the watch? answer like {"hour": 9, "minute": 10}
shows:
{"hour": 2, "minute": 17}
